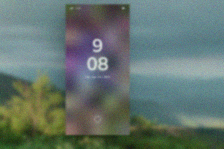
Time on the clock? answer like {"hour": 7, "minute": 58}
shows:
{"hour": 9, "minute": 8}
